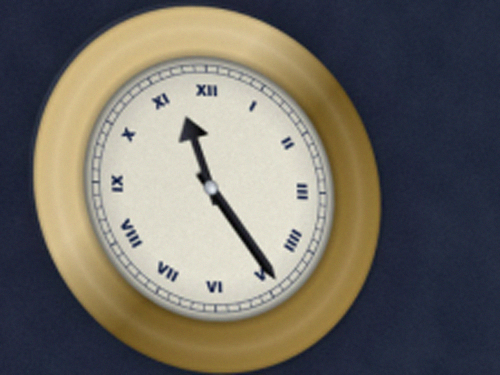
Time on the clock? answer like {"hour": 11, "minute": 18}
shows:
{"hour": 11, "minute": 24}
